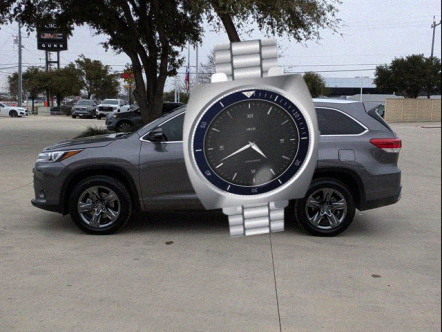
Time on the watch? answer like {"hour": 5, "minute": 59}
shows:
{"hour": 4, "minute": 41}
